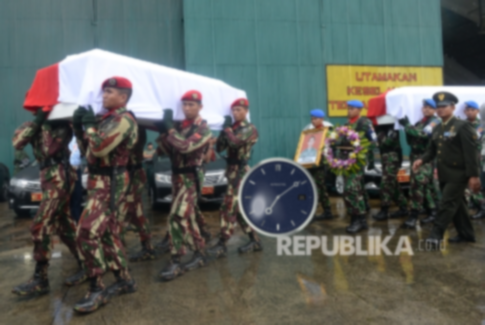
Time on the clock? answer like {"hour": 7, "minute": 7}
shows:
{"hour": 7, "minute": 9}
